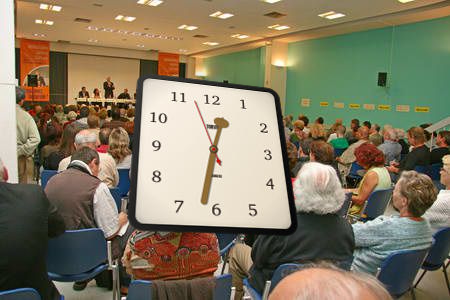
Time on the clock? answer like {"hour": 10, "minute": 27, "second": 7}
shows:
{"hour": 12, "minute": 31, "second": 57}
